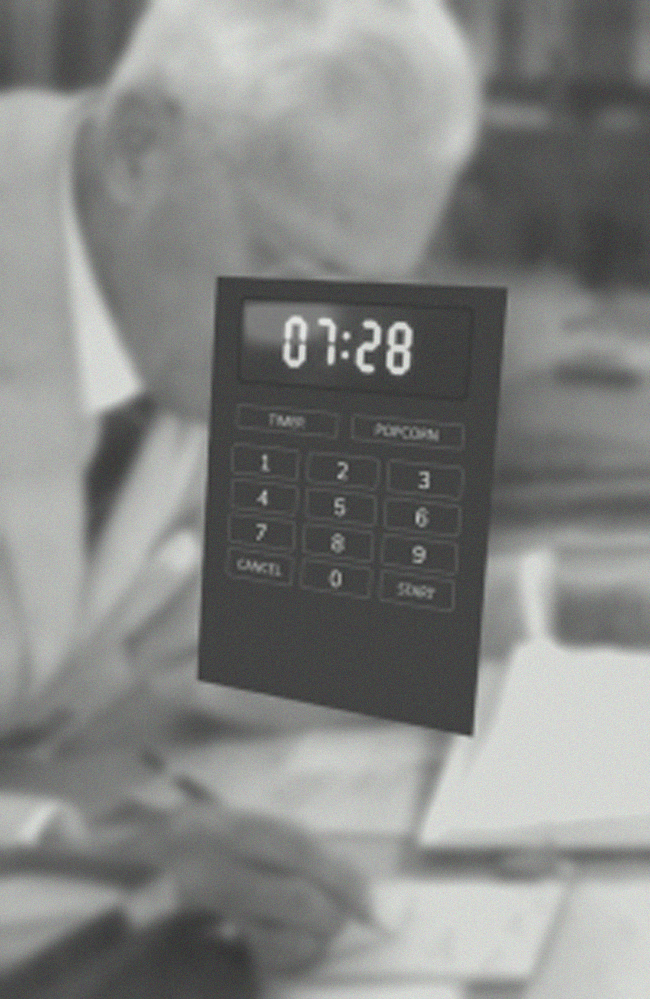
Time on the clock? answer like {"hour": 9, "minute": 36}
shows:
{"hour": 7, "minute": 28}
